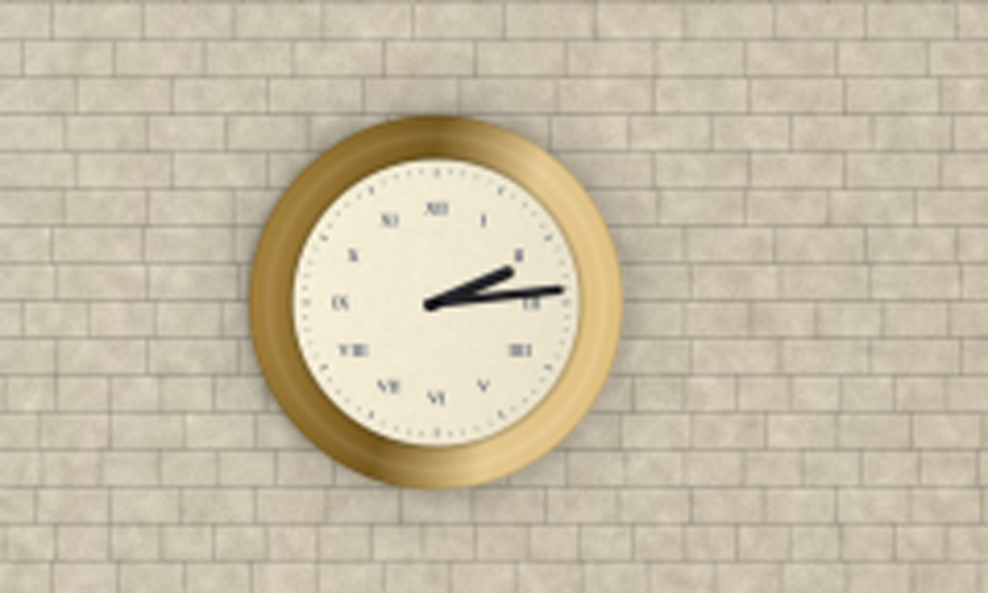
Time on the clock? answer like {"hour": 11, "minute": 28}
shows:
{"hour": 2, "minute": 14}
